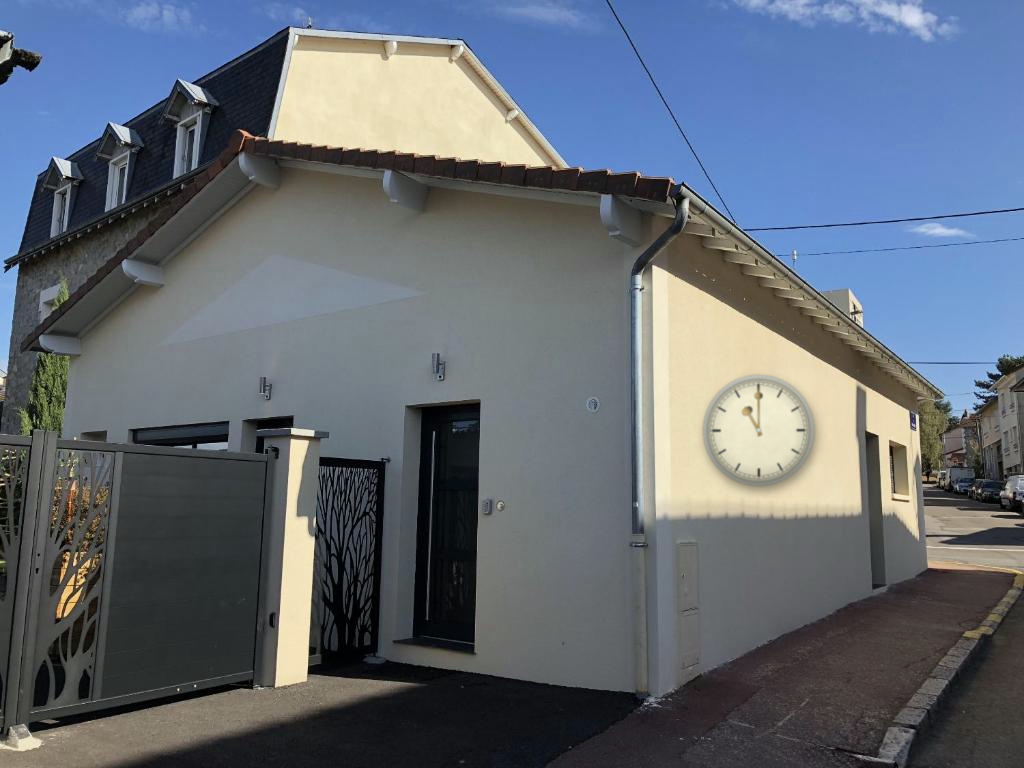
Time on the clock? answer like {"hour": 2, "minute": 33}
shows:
{"hour": 11, "minute": 0}
